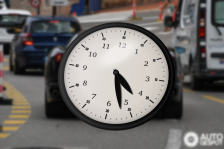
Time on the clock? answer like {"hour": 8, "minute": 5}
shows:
{"hour": 4, "minute": 27}
